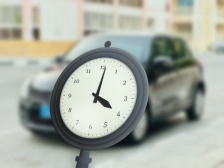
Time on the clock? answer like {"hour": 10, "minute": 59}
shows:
{"hour": 4, "minute": 1}
